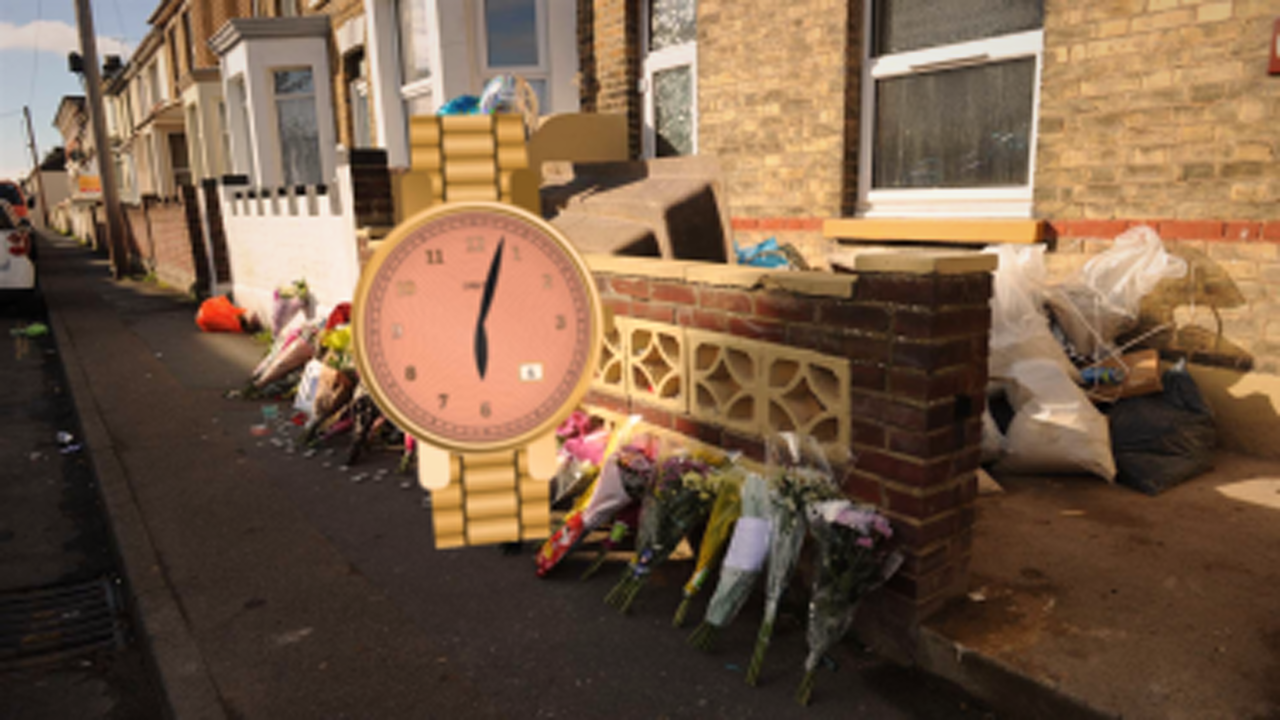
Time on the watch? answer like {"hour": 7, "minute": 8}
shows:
{"hour": 6, "minute": 3}
